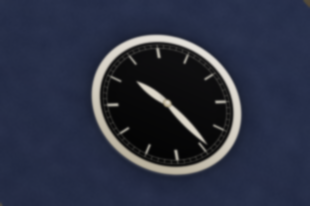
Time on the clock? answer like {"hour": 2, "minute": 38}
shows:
{"hour": 10, "minute": 24}
